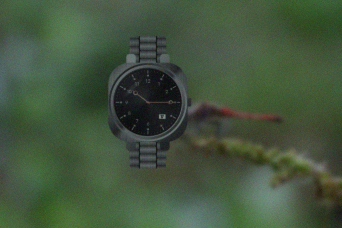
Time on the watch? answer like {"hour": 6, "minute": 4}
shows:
{"hour": 10, "minute": 15}
